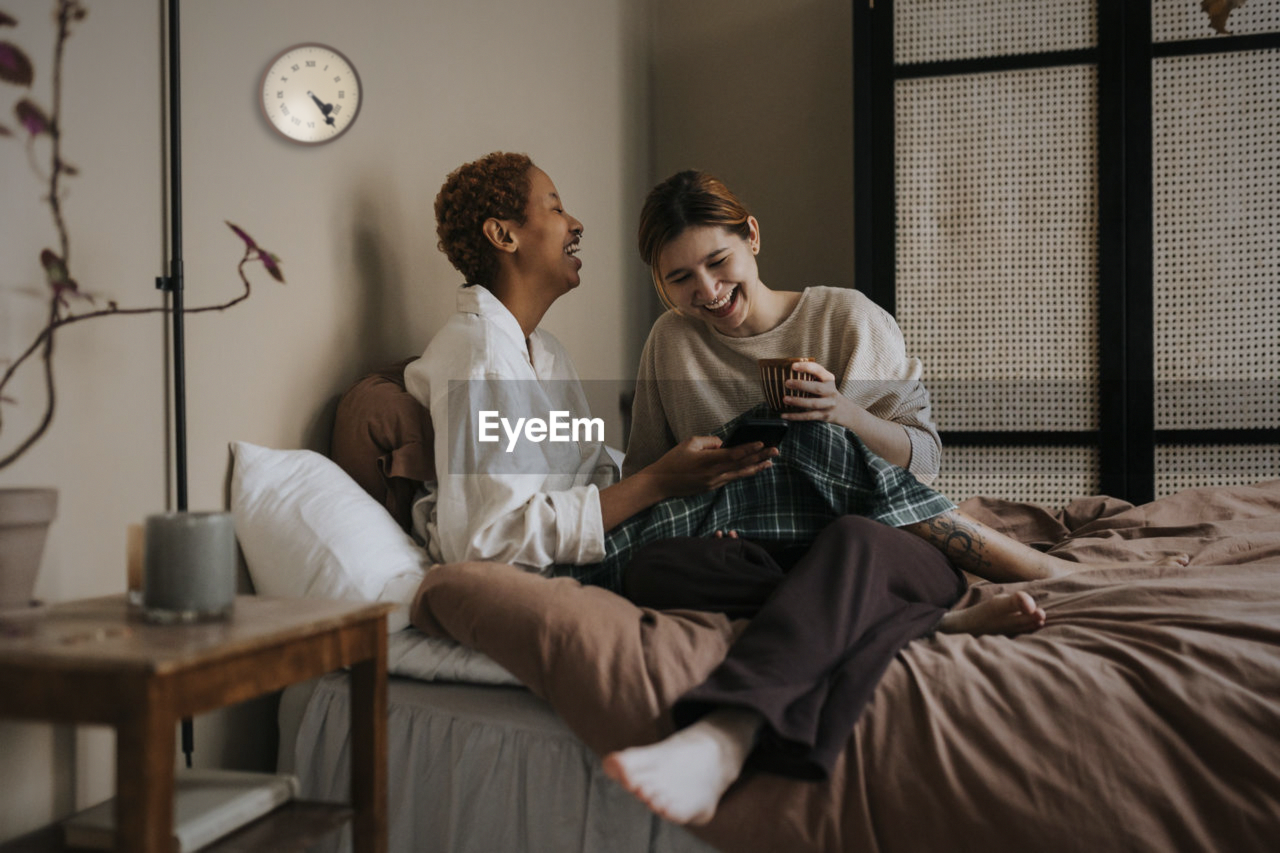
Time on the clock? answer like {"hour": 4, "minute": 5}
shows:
{"hour": 4, "minute": 24}
